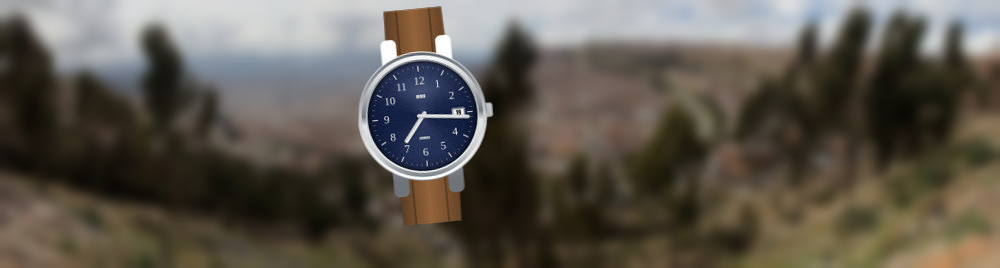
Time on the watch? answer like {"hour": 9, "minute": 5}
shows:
{"hour": 7, "minute": 16}
